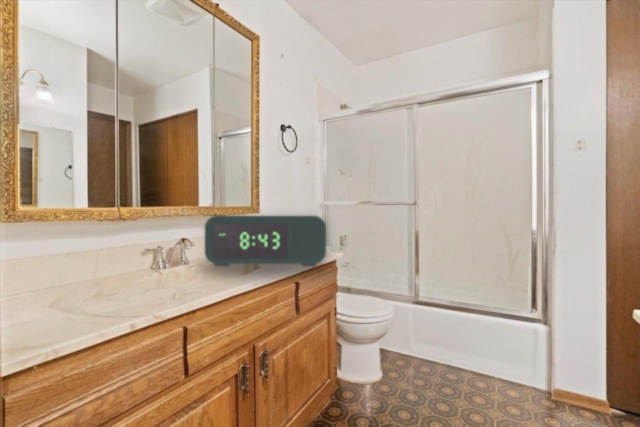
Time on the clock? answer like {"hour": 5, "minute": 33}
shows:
{"hour": 8, "minute": 43}
